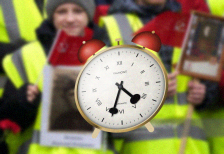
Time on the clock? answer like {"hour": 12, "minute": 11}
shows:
{"hour": 4, "minute": 33}
